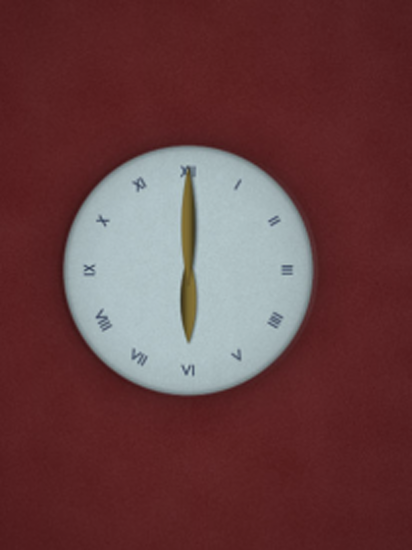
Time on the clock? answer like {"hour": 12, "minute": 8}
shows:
{"hour": 6, "minute": 0}
